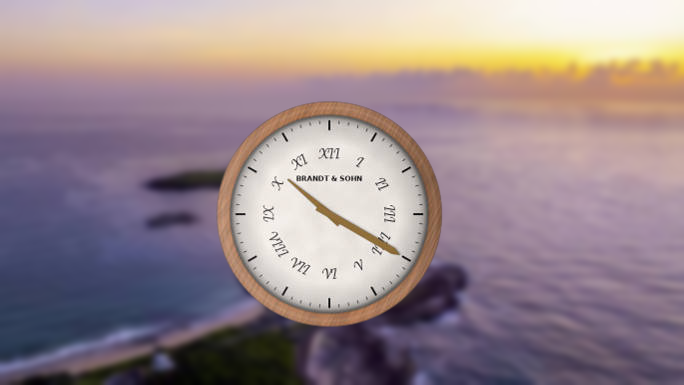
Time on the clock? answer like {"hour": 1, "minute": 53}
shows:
{"hour": 10, "minute": 20}
